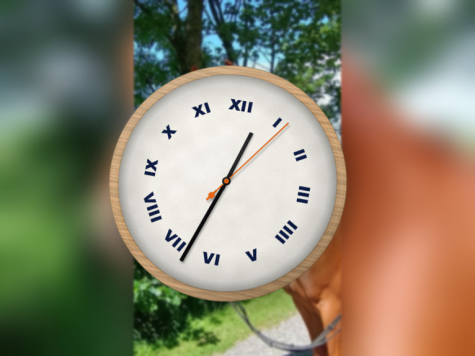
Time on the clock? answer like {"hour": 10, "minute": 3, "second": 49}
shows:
{"hour": 12, "minute": 33, "second": 6}
